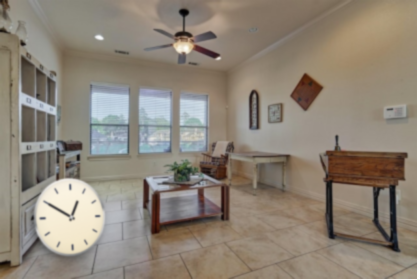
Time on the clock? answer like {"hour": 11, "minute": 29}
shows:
{"hour": 12, "minute": 50}
